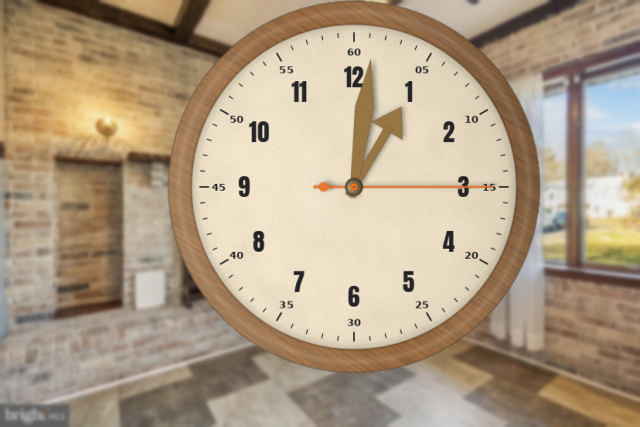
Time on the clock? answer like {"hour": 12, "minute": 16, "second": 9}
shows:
{"hour": 1, "minute": 1, "second": 15}
